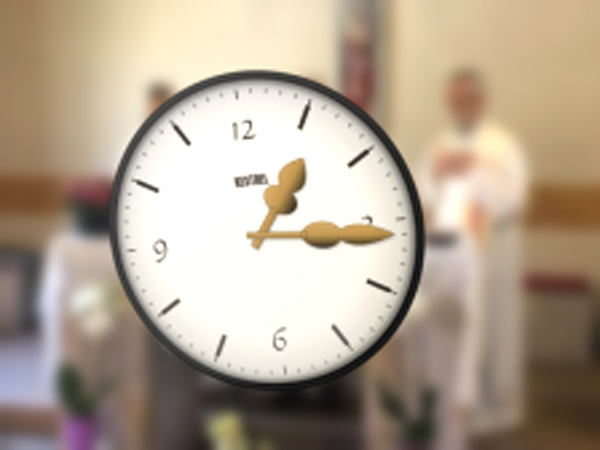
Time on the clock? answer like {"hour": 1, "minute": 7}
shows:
{"hour": 1, "minute": 16}
